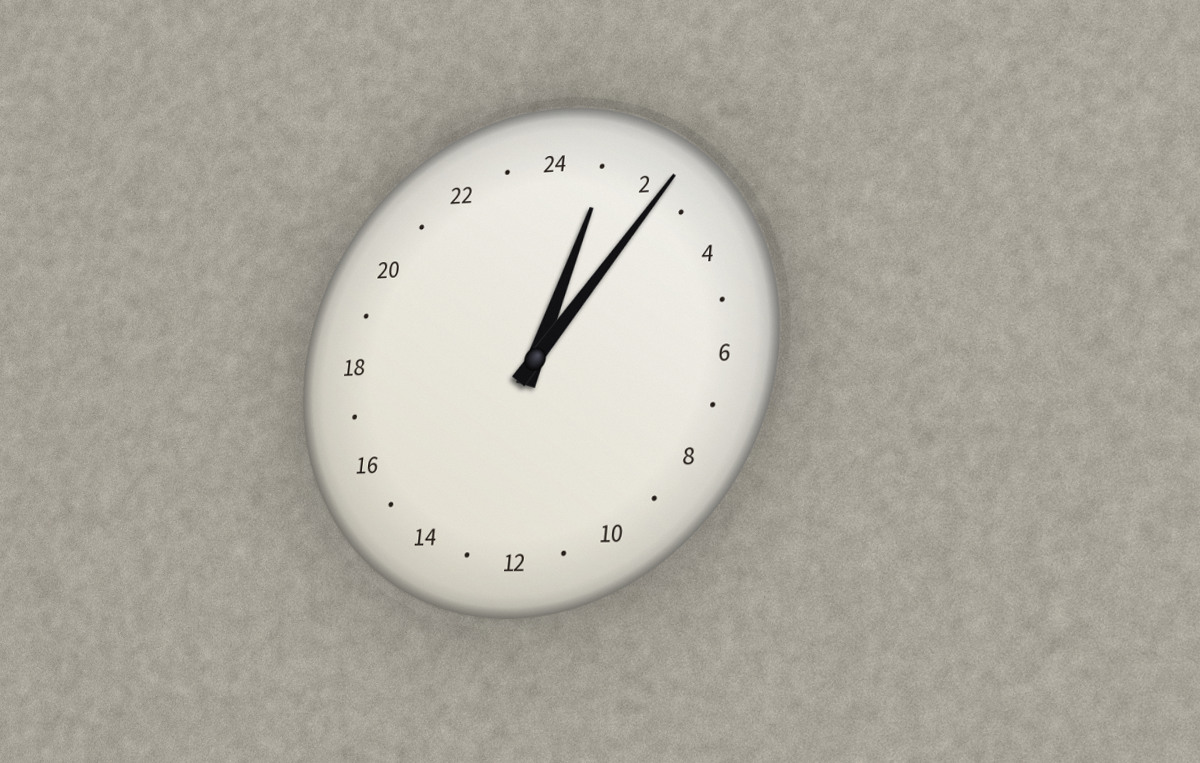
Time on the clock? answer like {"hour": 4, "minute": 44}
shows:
{"hour": 1, "minute": 6}
